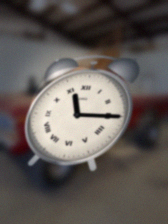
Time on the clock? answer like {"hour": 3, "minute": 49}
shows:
{"hour": 11, "minute": 15}
